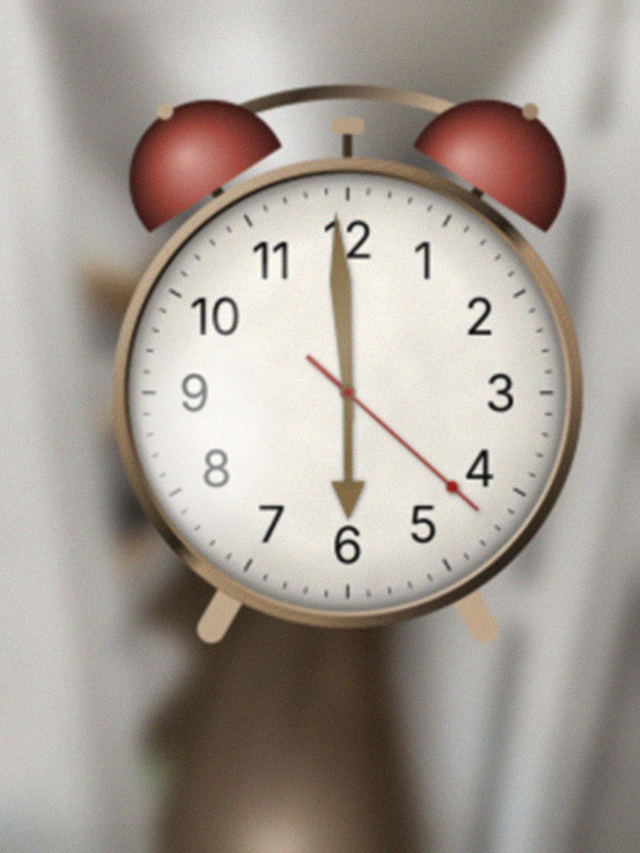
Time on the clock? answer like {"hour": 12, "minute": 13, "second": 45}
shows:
{"hour": 5, "minute": 59, "second": 22}
